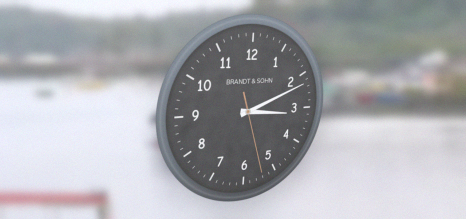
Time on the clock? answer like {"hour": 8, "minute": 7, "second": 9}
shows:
{"hour": 3, "minute": 11, "second": 27}
